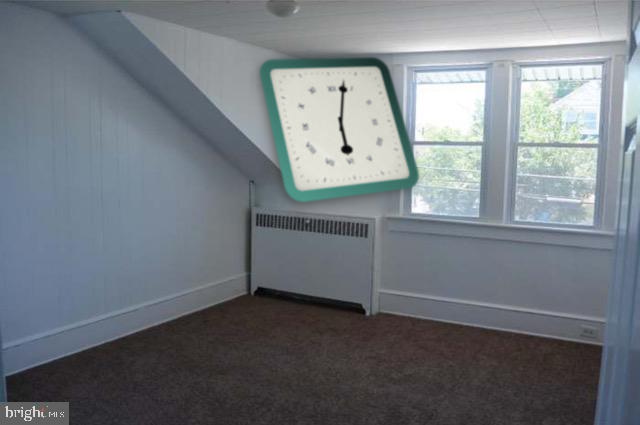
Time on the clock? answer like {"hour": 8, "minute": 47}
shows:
{"hour": 6, "minute": 3}
